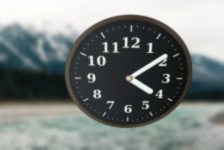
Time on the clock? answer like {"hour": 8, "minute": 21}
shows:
{"hour": 4, "minute": 9}
